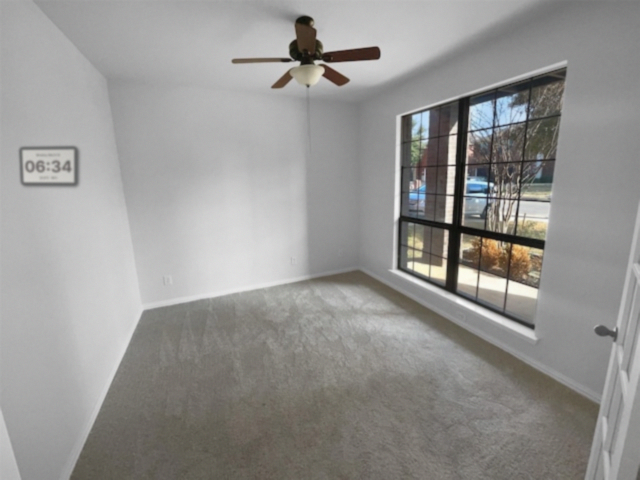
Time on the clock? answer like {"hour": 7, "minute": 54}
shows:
{"hour": 6, "minute": 34}
